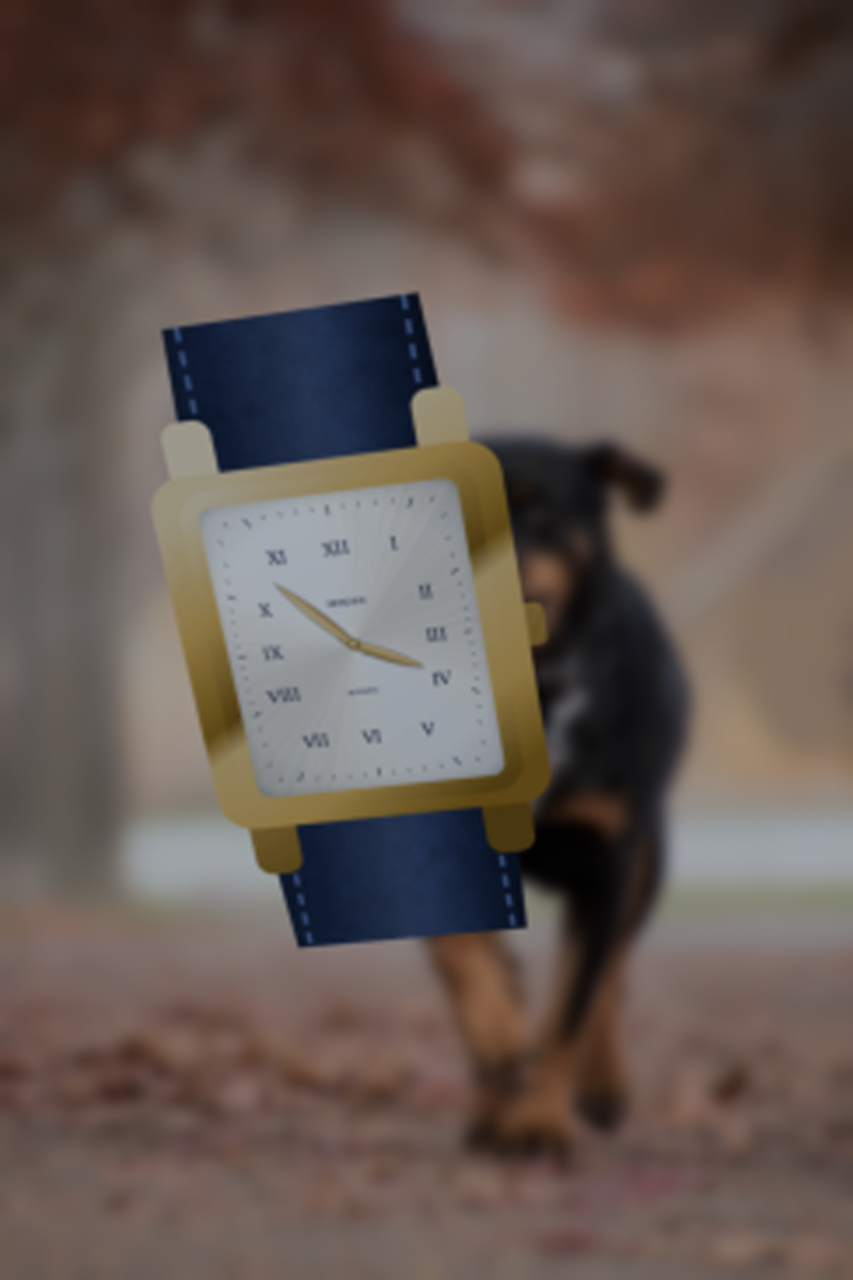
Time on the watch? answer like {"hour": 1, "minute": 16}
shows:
{"hour": 3, "minute": 53}
